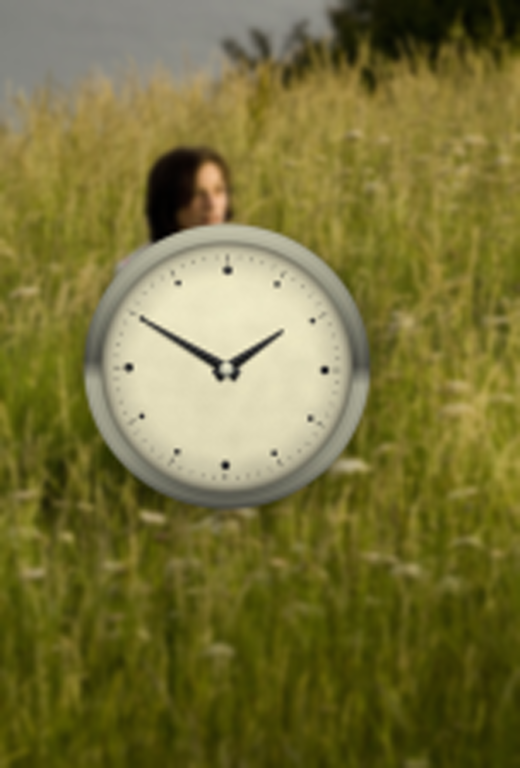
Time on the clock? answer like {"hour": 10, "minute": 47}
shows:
{"hour": 1, "minute": 50}
